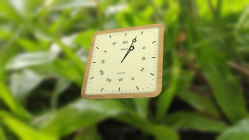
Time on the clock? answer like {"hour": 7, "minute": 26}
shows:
{"hour": 1, "minute": 4}
